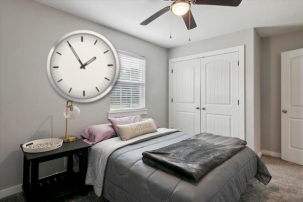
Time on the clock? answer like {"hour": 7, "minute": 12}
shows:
{"hour": 1, "minute": 55}
